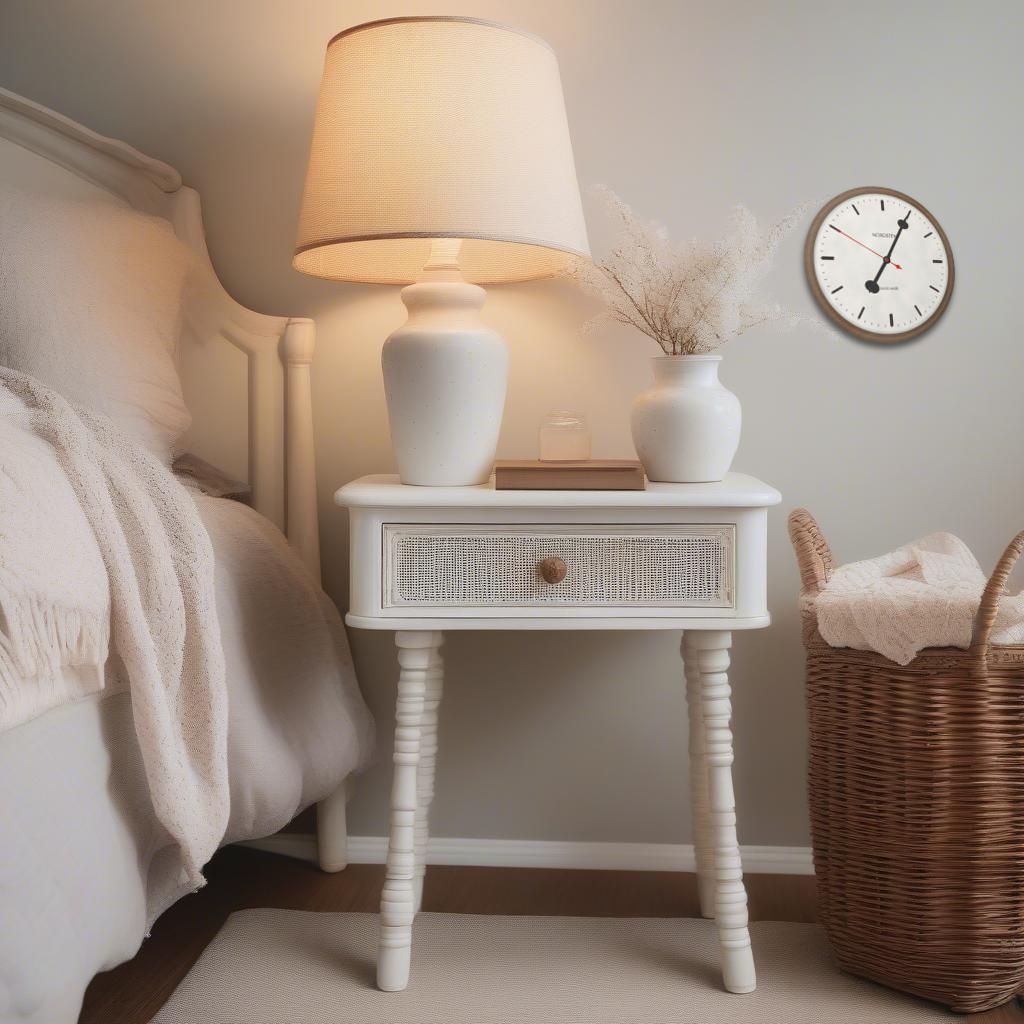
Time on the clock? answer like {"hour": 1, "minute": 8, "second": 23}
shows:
{"hour": 7, "minute": 4, "second": 50}
